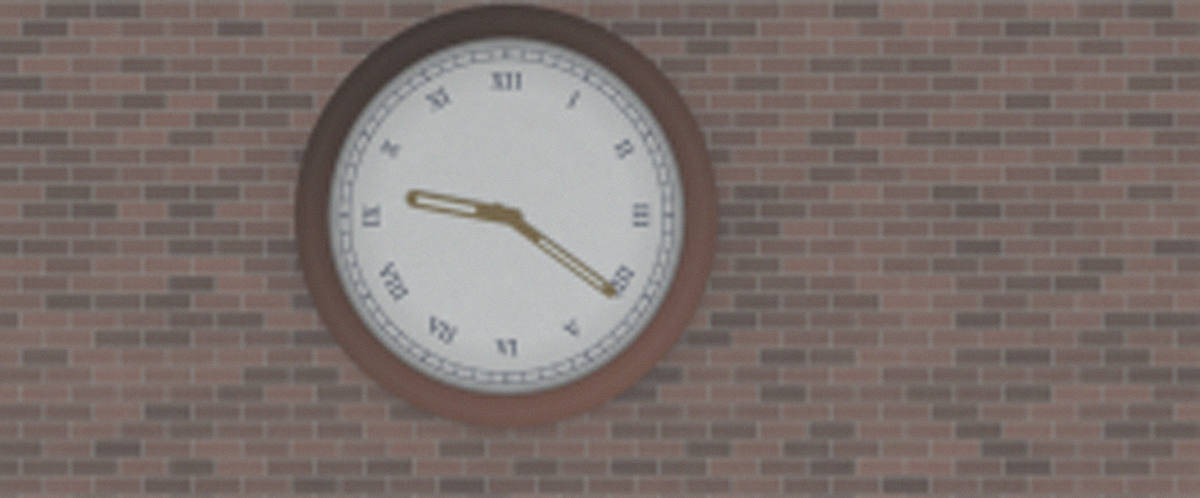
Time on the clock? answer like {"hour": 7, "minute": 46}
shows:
{"hour": 9, "minute": 21}
